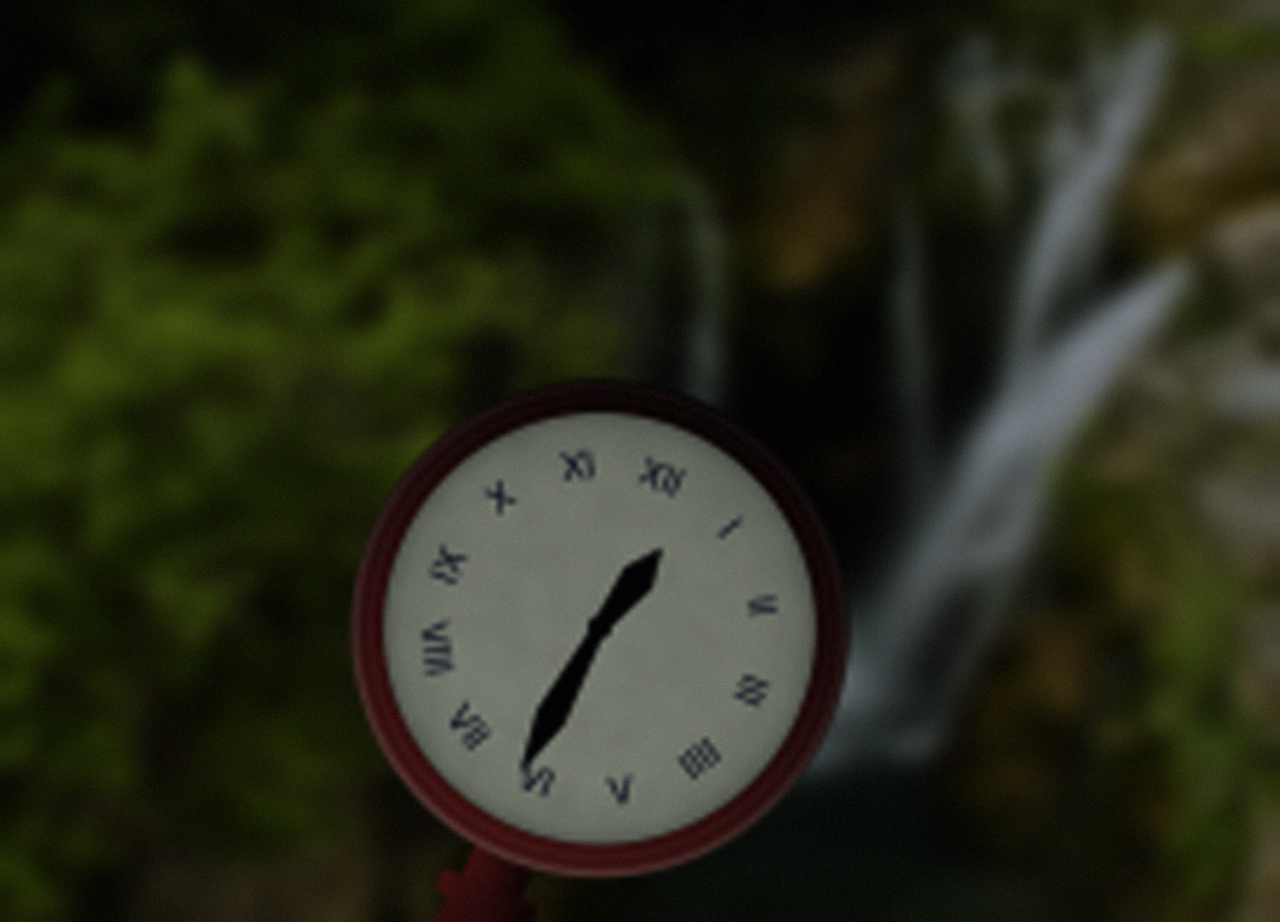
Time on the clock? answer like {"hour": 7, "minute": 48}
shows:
{"hour": 12, "minute": 31}
